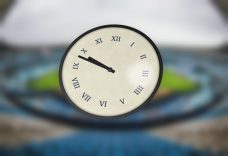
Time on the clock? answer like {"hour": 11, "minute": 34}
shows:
{"hour": 9, "minute": 48}
